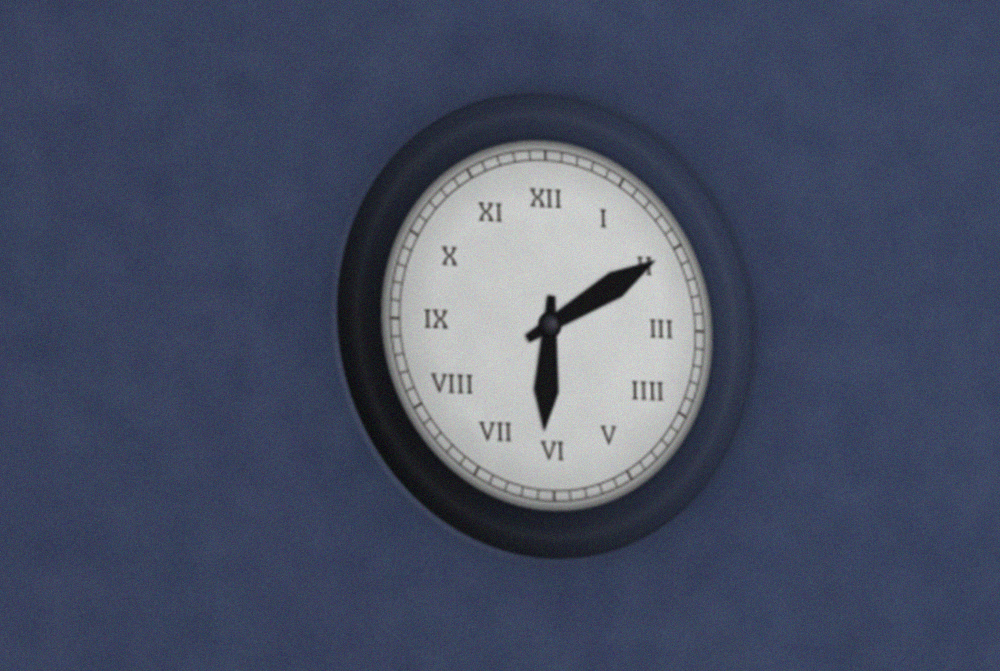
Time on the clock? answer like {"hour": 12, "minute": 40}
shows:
{"hour": 6, "minute": 10}
